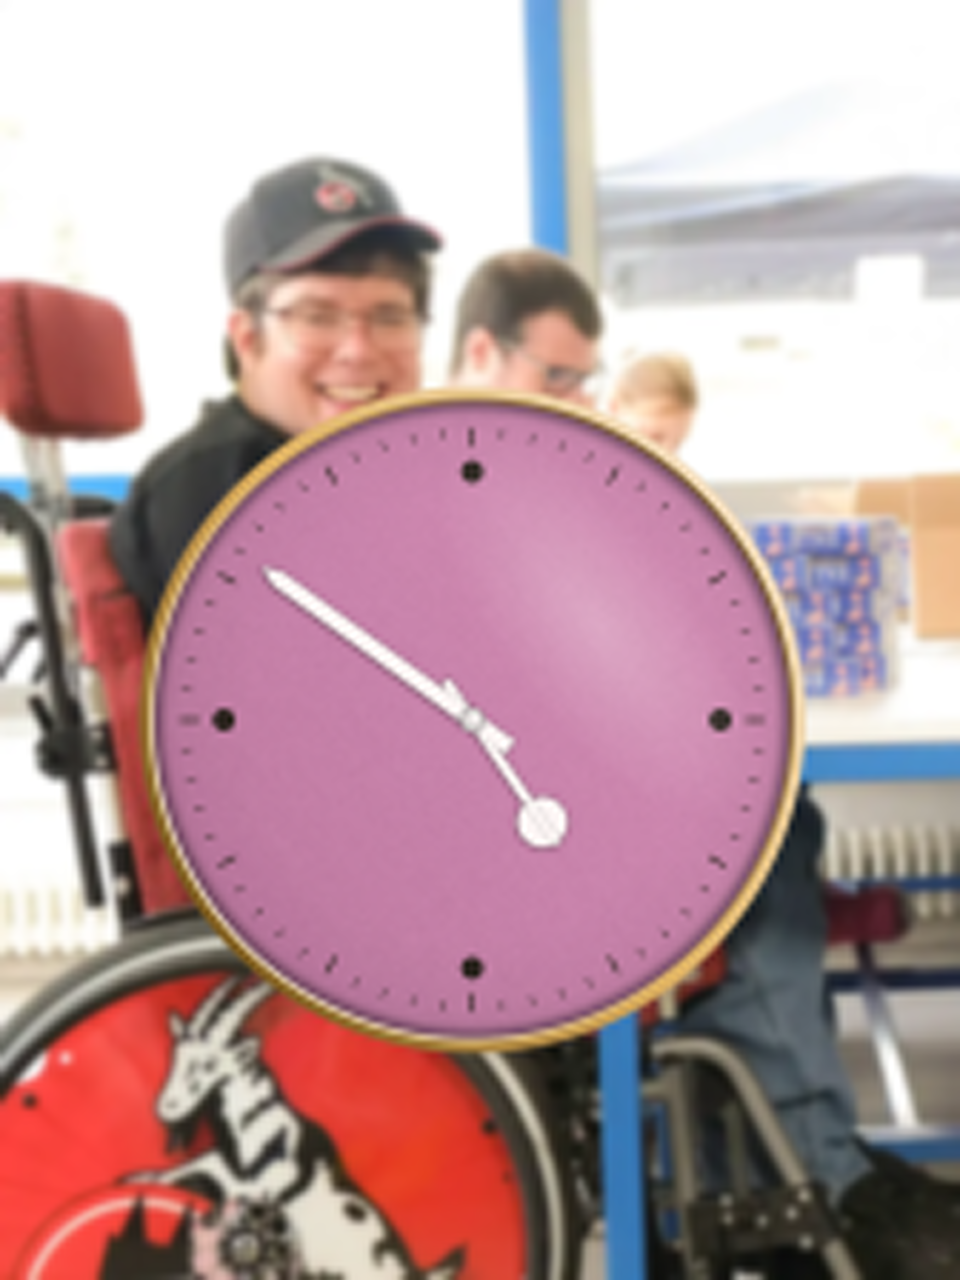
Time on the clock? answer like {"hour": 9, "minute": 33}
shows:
{"hour": 4, "minute": 51}
